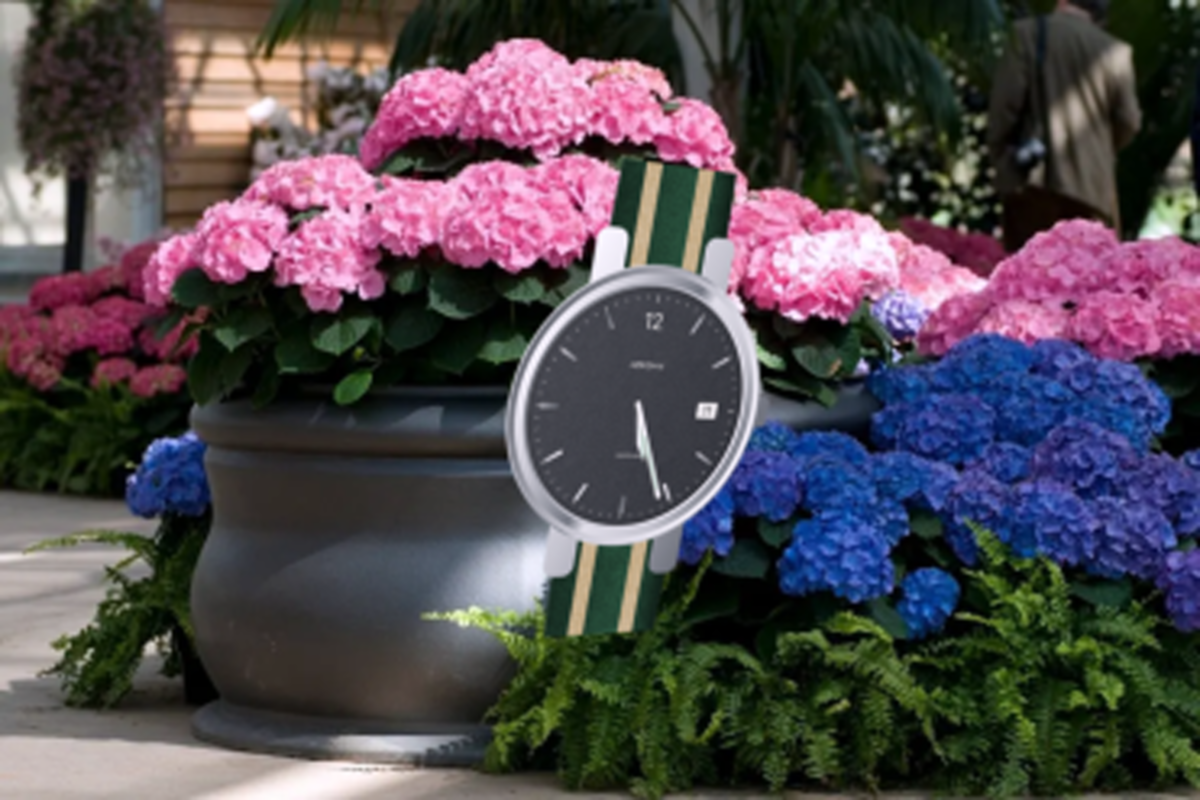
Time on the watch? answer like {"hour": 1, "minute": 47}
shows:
{"hour": 5, "minute": 26}
